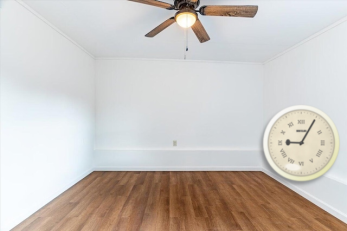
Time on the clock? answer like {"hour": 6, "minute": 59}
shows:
{"hour": 9, "minute": 5}
